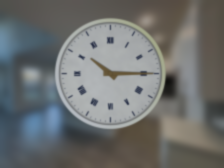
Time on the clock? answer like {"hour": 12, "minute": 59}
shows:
{"hour": 10, "minute": 15}
